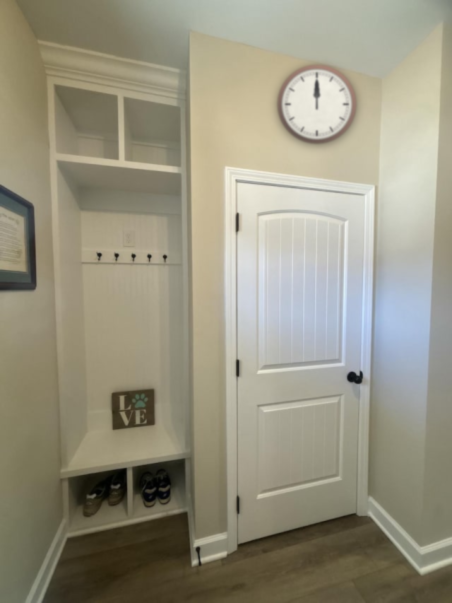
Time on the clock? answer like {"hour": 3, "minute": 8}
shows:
{"hour": 12, "minute": 0}
